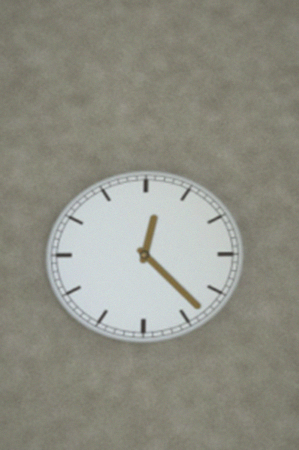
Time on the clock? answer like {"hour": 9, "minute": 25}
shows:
{"hour": 12, "minute": 23}
